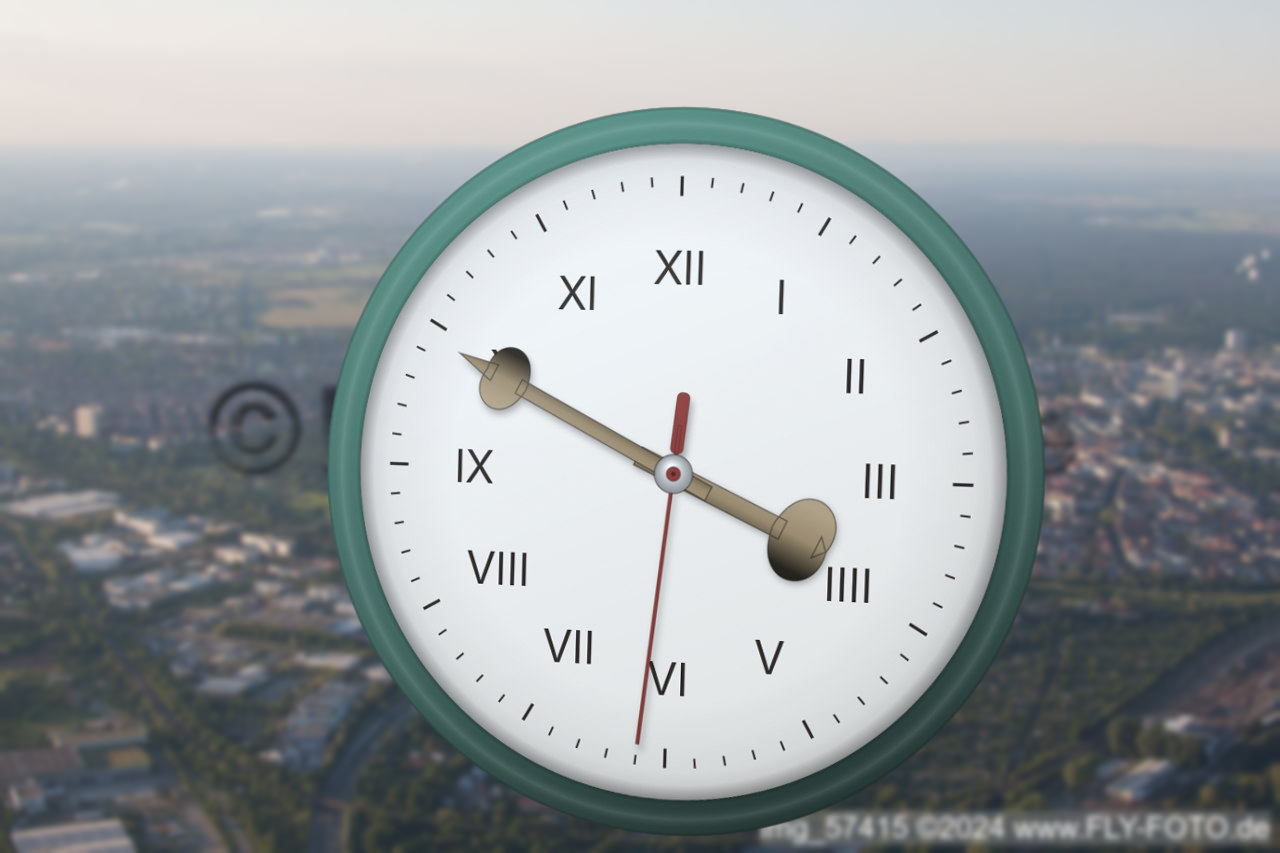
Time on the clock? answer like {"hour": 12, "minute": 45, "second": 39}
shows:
{"hour": 3, "minute": 49, "second": 31}
